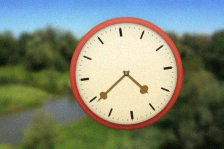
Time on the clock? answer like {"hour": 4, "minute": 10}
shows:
{"hour": 4, "minute": 39}
